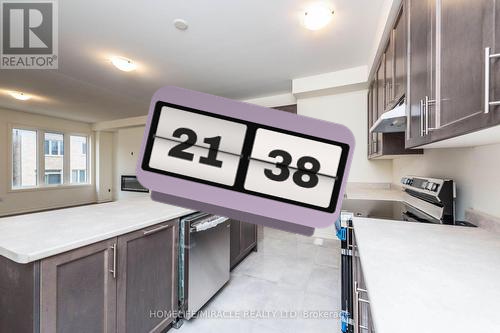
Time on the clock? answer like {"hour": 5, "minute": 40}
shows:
{"hour": 21, "minute": 38}
